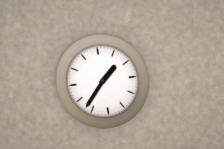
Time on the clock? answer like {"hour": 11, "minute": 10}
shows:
{"hour": 1, "minute": 37}
